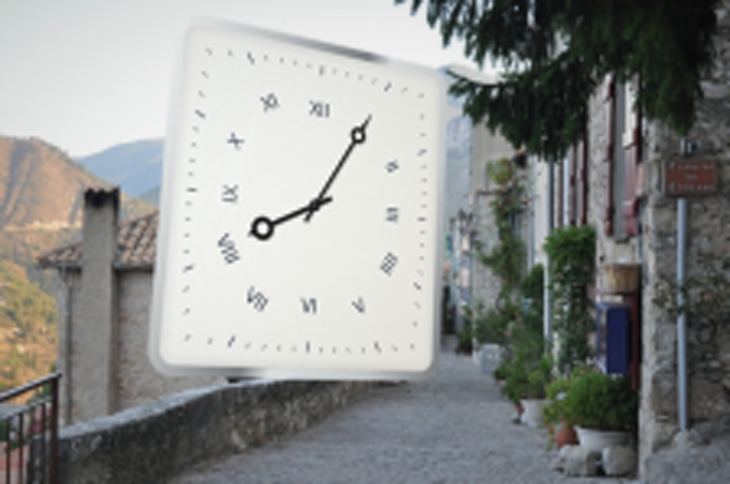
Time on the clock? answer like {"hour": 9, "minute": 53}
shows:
{"hour": 8, "minute": 5}
